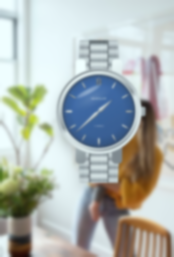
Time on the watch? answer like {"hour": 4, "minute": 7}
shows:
{"hour": 1, "minute": 38}
